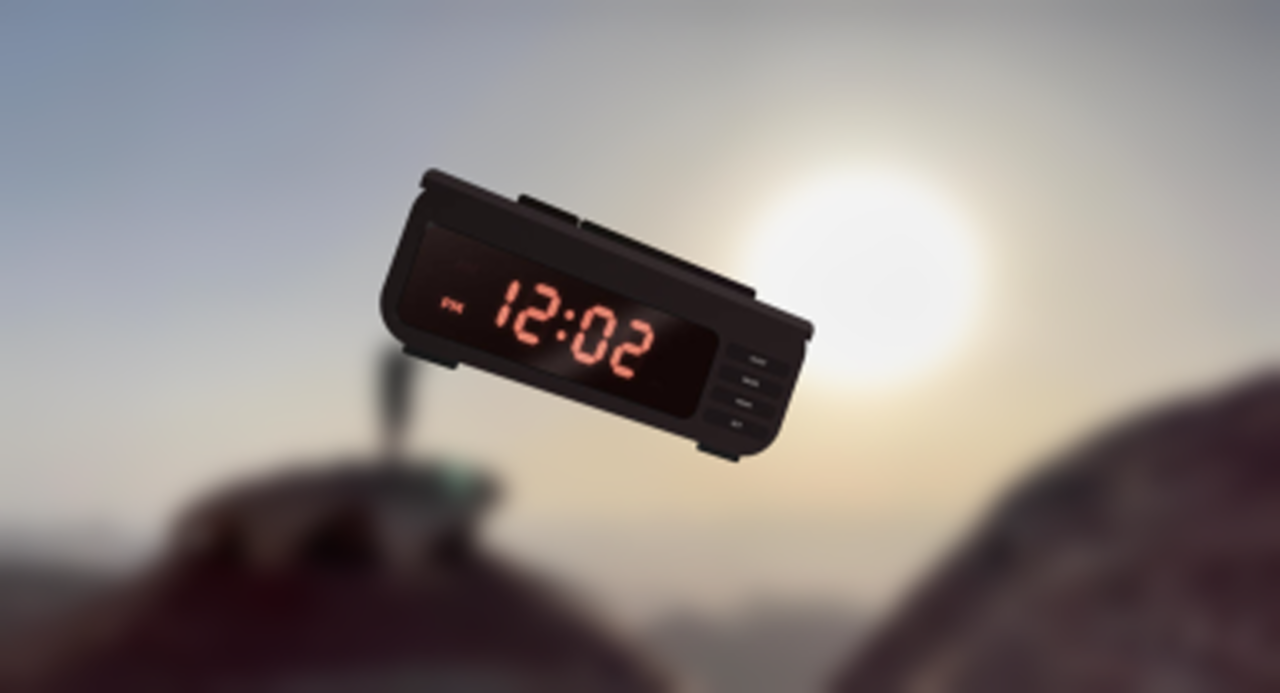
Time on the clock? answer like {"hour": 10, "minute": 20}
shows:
{"hour": 12, "minute": 2}
